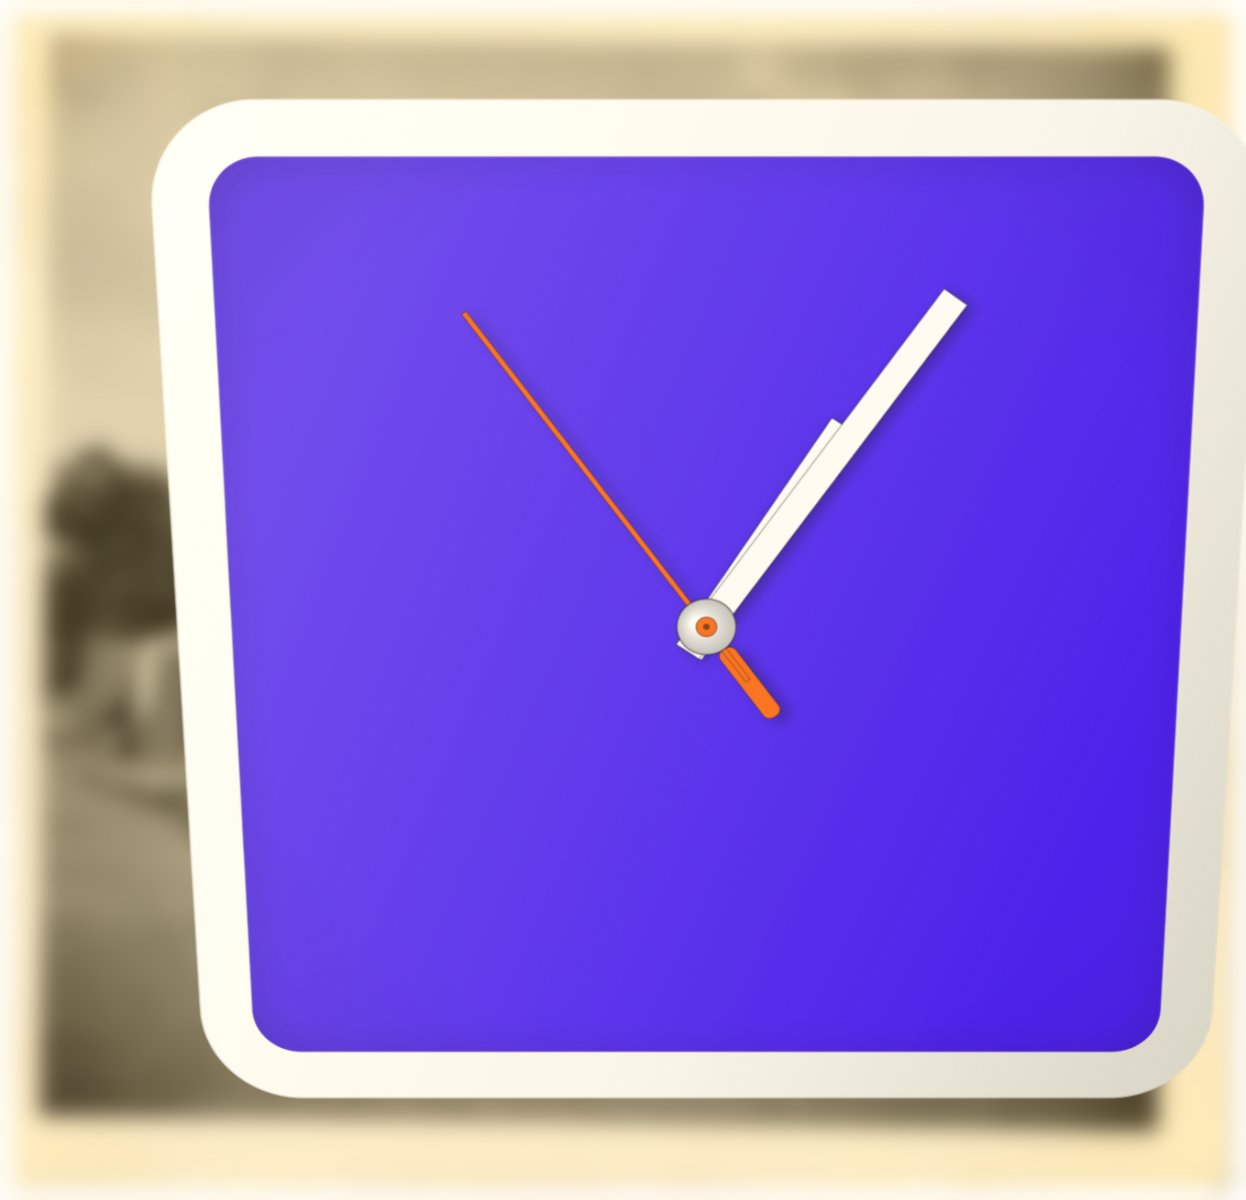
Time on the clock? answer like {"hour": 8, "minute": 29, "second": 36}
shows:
{"hour": 1, "minute": 5, "second": 54}
